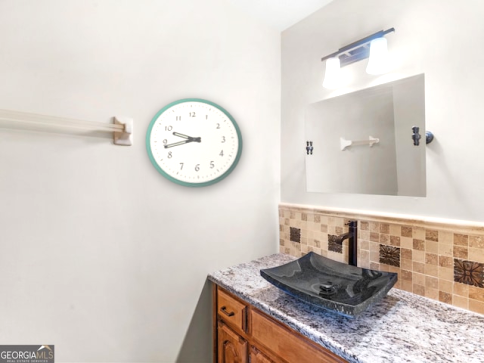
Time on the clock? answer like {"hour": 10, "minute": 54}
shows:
{"hour": 9, "minute": 43}
